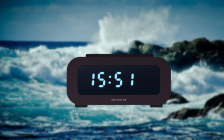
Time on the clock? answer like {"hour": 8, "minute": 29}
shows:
{"hour": 15, "minute": 51}
